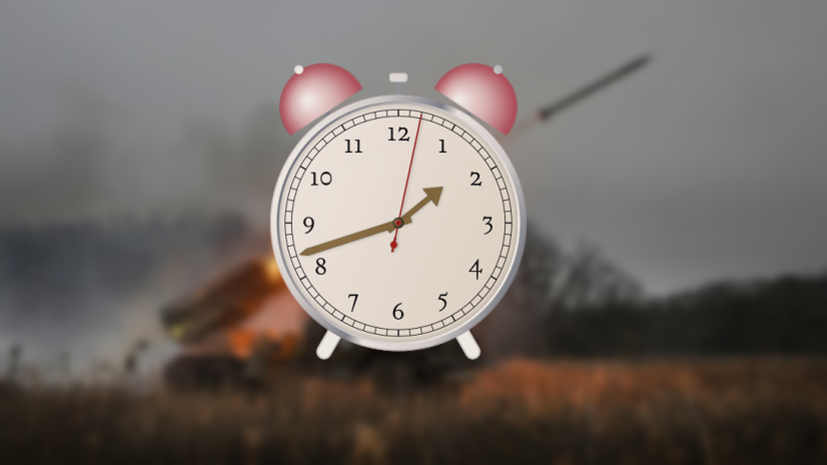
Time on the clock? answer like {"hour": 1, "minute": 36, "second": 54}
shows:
{"hour": 1, "minute": 42, "second": 2}
